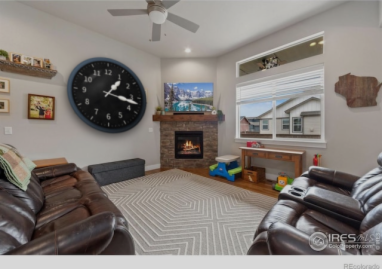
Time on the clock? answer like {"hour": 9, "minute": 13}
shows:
{"hour": 1, "minute": 17}
